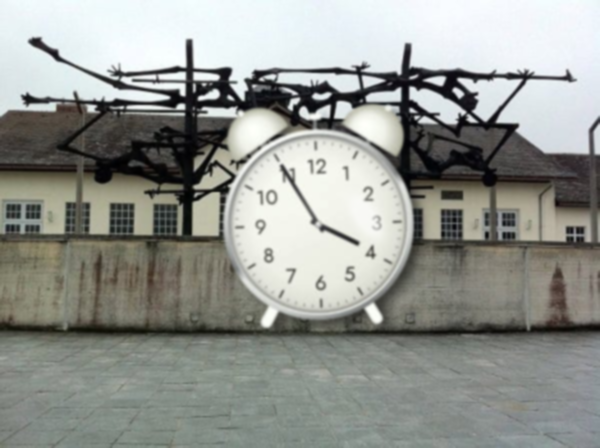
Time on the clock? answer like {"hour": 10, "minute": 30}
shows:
{"hour": 3, "minute": 55}
